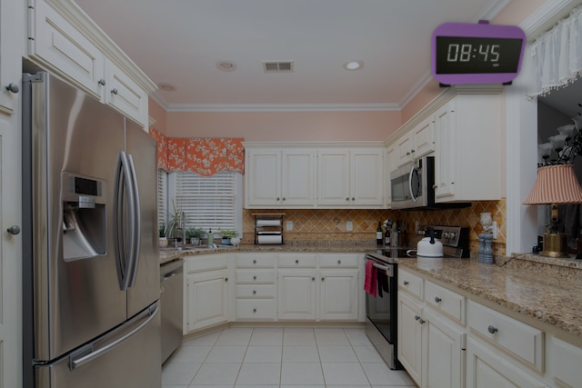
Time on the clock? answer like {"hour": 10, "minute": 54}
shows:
{"hour": 8, "minute": 45}
